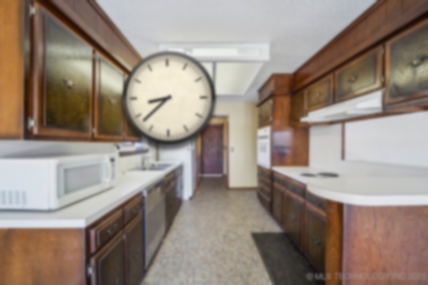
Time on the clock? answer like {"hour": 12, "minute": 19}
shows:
{"hour": 8, "minute": 38}
